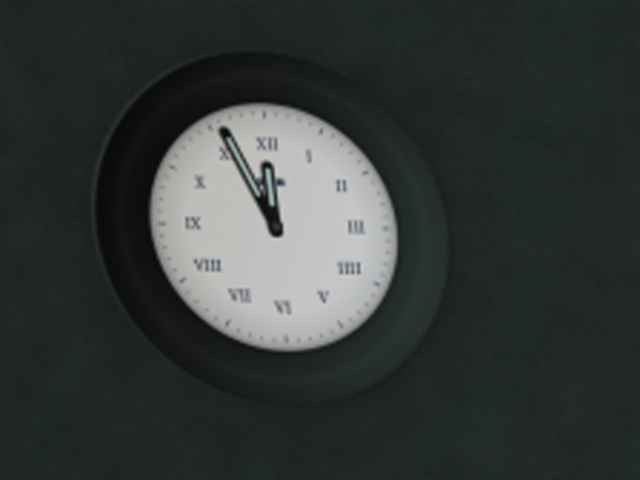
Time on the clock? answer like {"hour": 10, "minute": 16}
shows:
{"hour": 11, "minute": 56}
